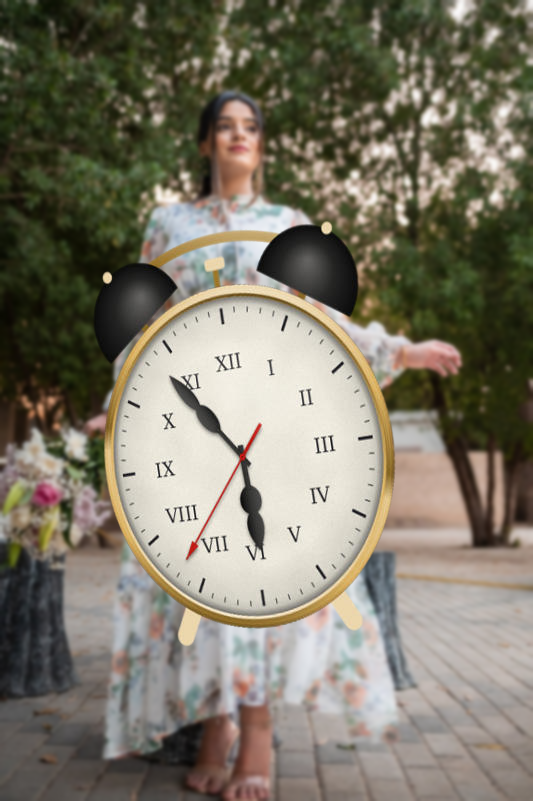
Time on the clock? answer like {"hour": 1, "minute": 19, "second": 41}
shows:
{"hour": 5, "minute": 53, "second": 37}
